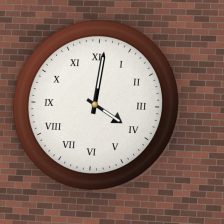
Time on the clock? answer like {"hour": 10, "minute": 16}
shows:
{"hour": 4, "minute": 1}
